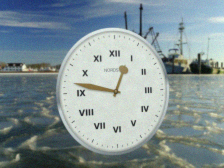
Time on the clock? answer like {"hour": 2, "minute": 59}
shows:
{"hour": 12, "minute": 47}
